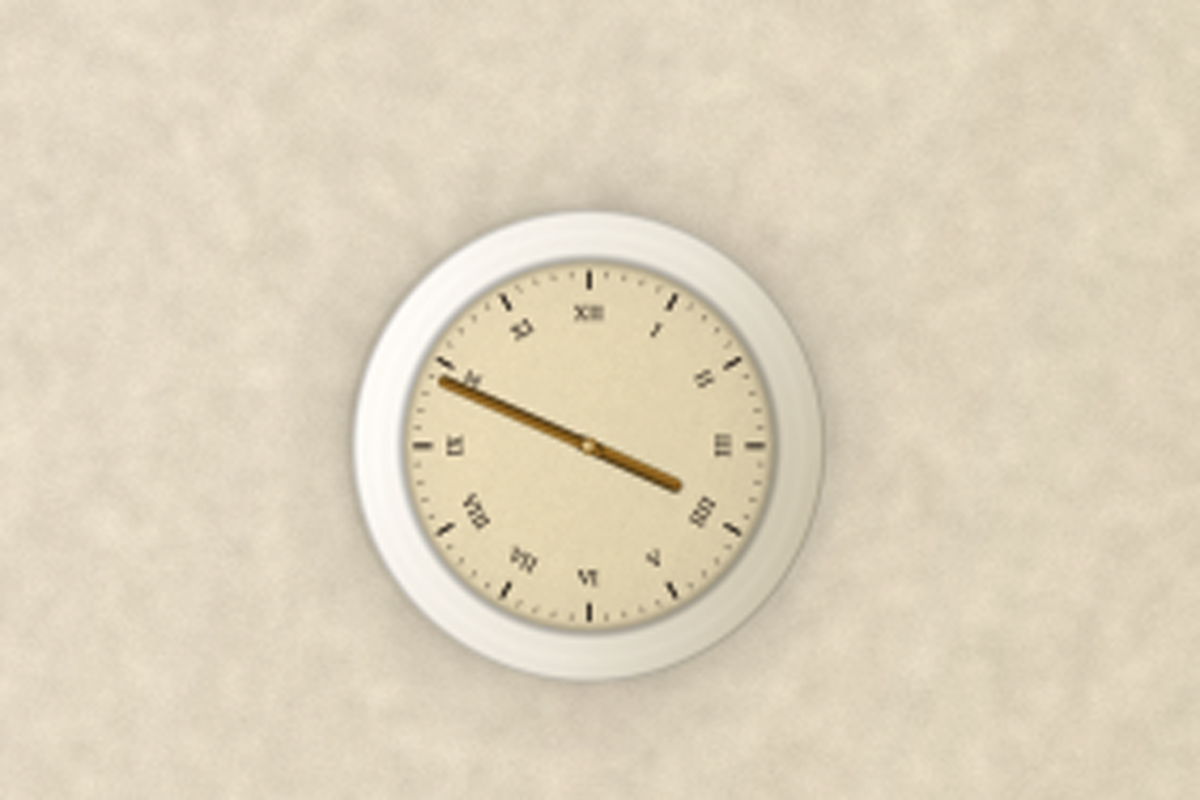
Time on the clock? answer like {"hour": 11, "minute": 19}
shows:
{"hour": 3, "minute": 49}
